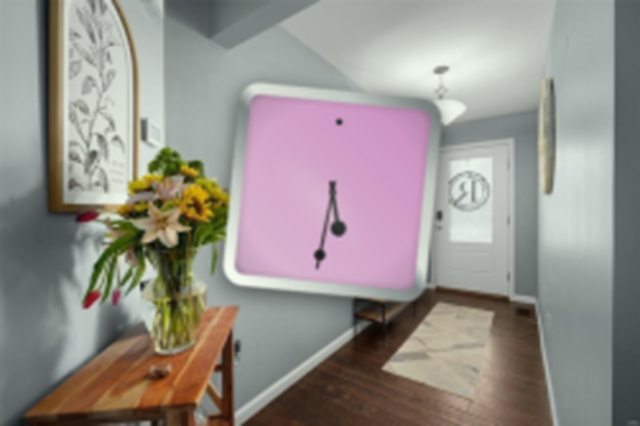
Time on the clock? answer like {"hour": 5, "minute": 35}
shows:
{"hour": 5, "minute": 31}
